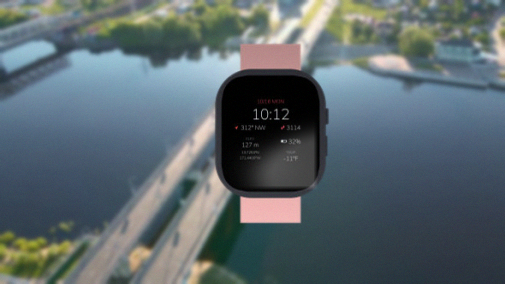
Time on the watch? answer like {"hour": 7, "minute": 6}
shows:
{"hour": 10, "minute": 12}
